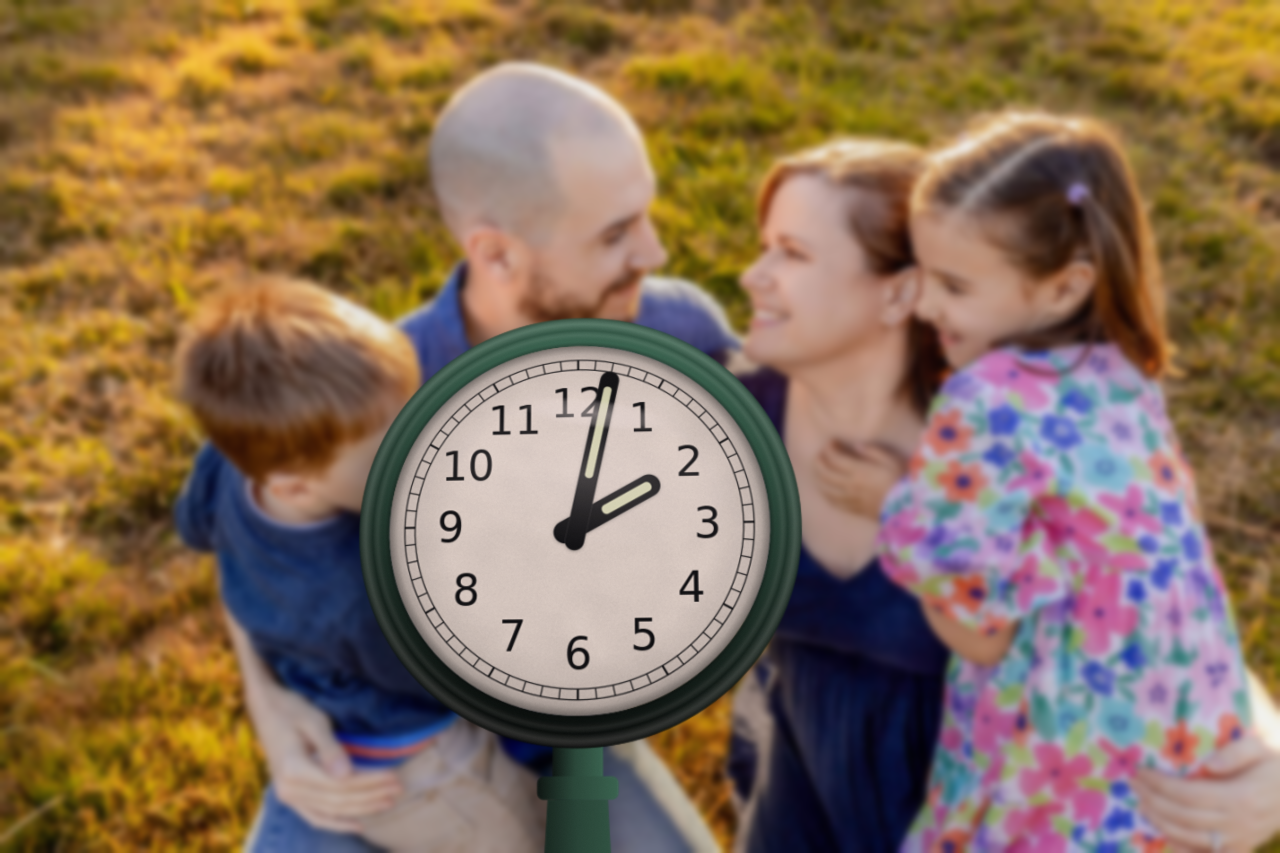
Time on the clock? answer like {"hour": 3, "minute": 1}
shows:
{"hour": 2, "minute": 2}
